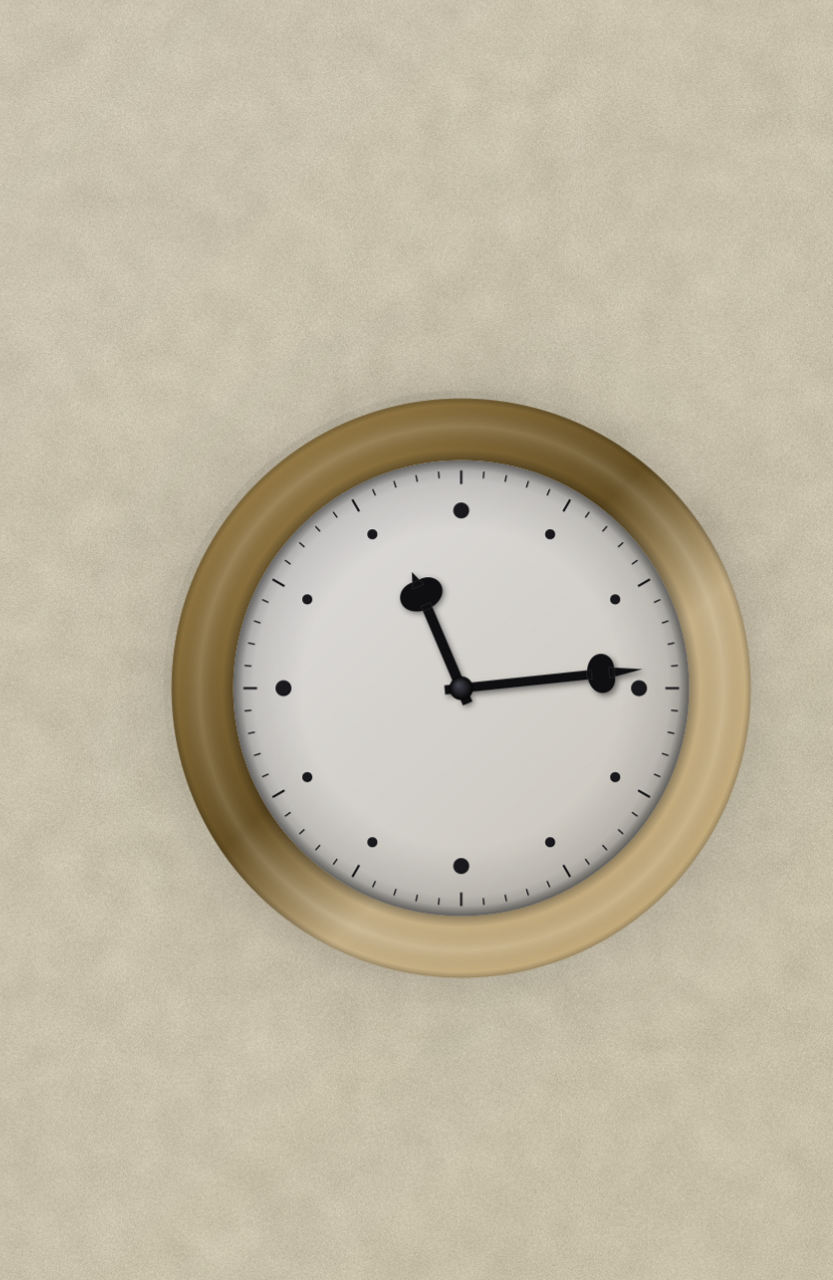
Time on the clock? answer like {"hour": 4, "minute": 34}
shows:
{"hour": 11, "minute": 14}
